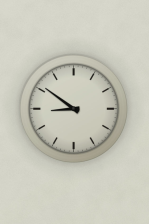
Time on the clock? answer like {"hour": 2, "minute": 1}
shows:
{"hour": 8, "minute": 51}
